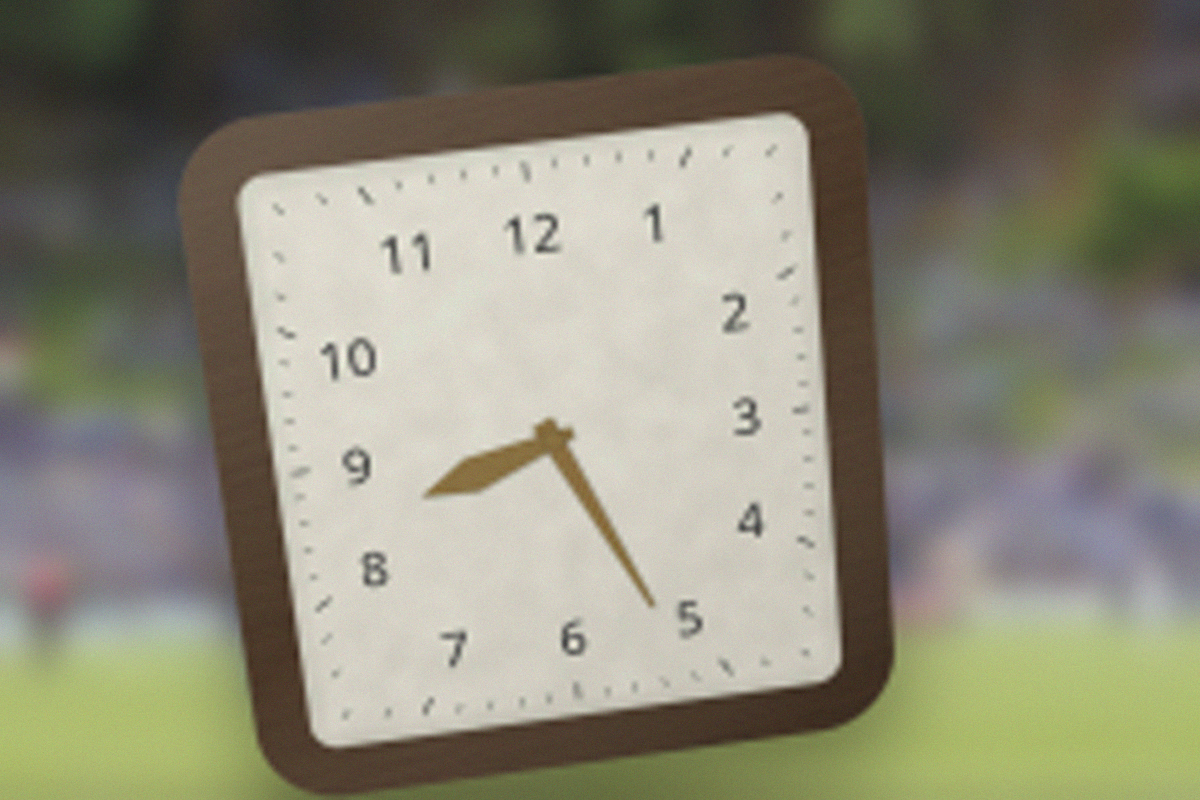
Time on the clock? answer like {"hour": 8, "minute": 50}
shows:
{"hour": 8, "minute": 26}
